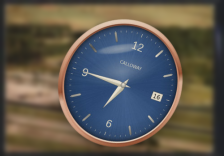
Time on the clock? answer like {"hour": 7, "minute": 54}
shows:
{"hour": 6, "minute": 45}
